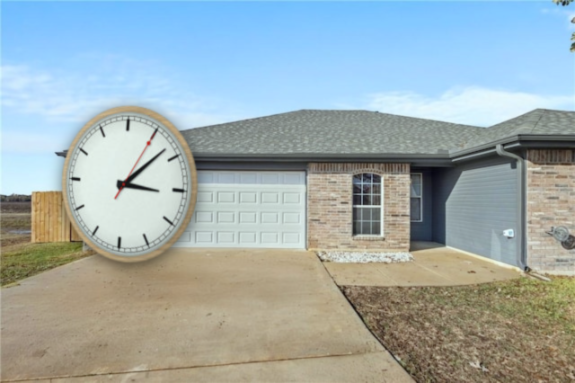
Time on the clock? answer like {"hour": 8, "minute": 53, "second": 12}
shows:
{"hour": 3, "minute": 8, "second": 5}
